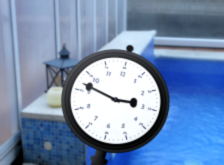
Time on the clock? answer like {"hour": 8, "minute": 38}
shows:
{"hour": 2, "minute": 47}
